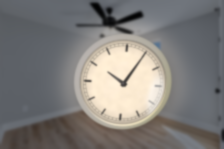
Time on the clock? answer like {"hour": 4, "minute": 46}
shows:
{"hour": 10, "minute": 5}
